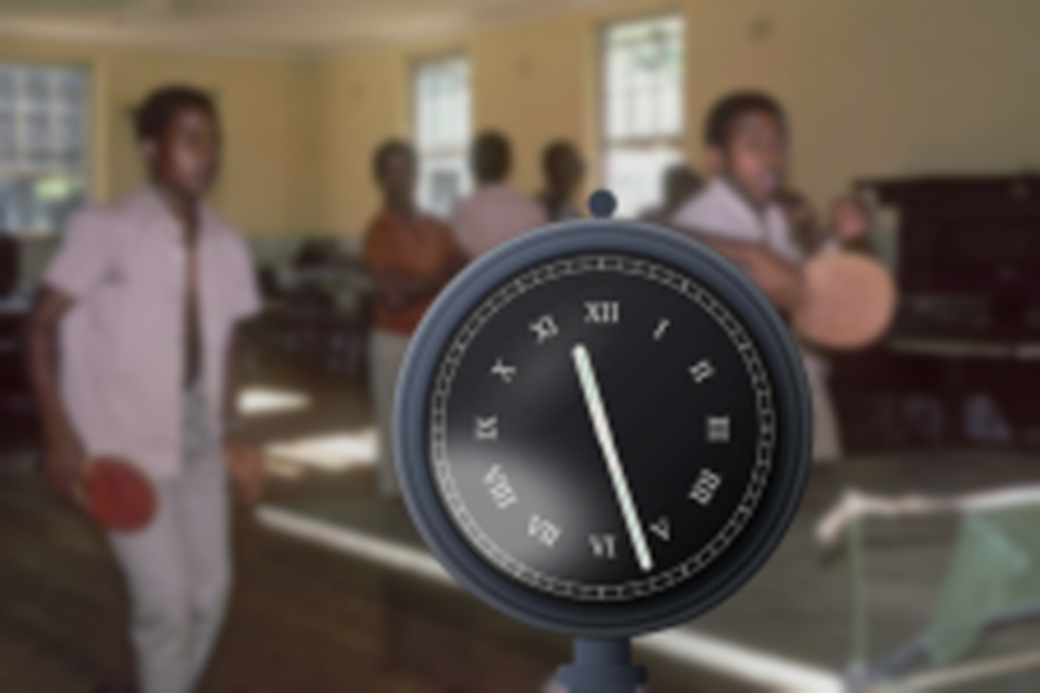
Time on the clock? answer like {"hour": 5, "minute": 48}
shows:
{"hour": 11, "minute": 27}
